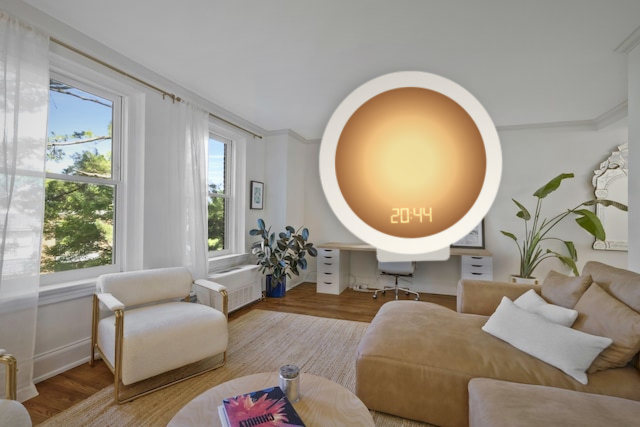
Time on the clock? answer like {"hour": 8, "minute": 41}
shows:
{"hour": 20, "minute": 44}
